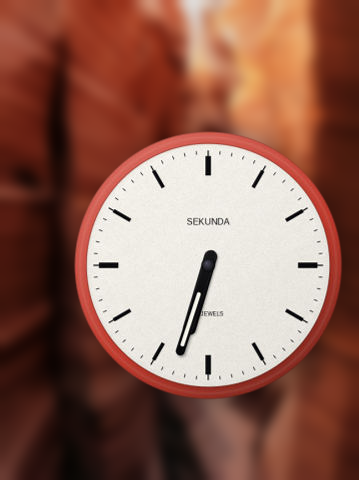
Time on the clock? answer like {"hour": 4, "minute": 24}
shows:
{"hour": 6, "minute": 33}
